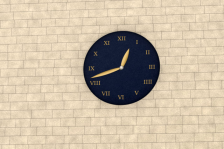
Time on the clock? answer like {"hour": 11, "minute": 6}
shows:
{"hour": 12, "minute": 42}
